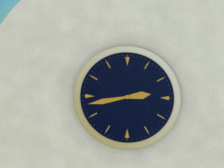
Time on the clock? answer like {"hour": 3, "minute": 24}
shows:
{"hour": 2, "minute": 43}
